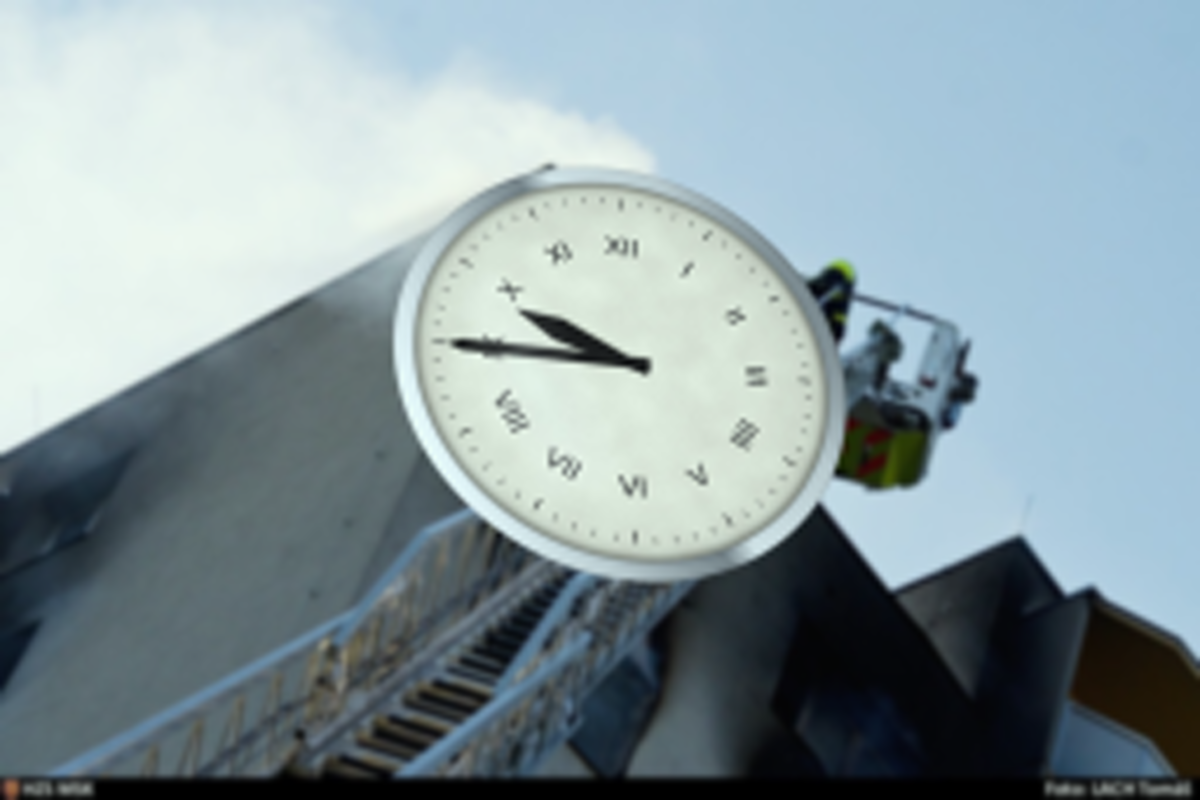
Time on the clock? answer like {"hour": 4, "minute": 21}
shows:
{"hour": 9, "minute": 45}
